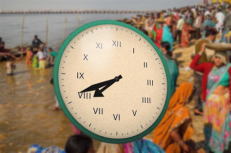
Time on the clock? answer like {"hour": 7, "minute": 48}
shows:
{"hour": 7, "minute": 41}
